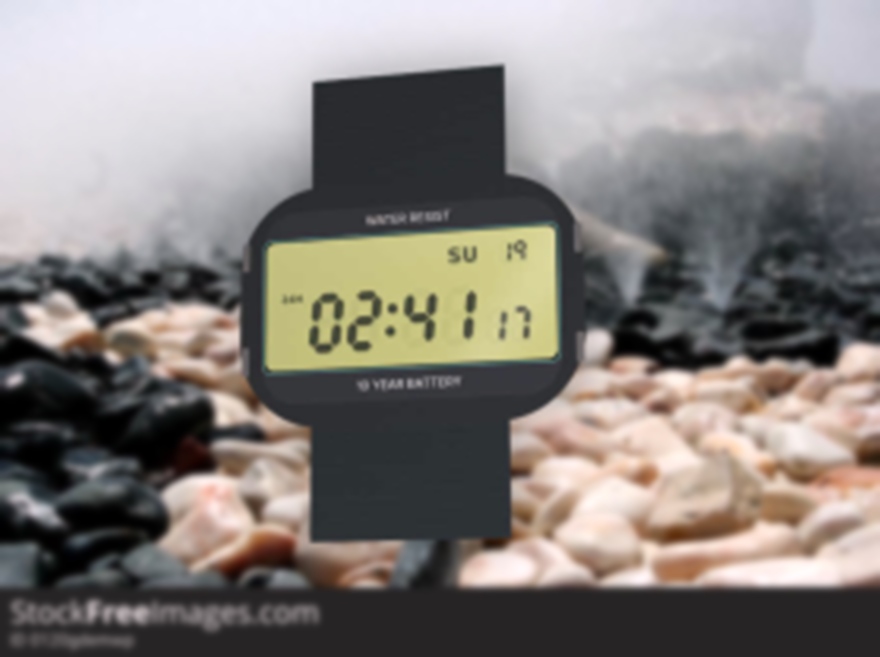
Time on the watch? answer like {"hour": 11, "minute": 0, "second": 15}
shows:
{"hour": 2, "minute": 41, "second": 17}
